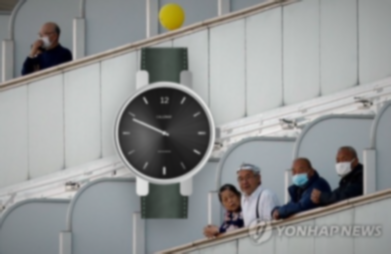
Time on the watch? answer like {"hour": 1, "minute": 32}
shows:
{"hour": 9, "minute": 49}
